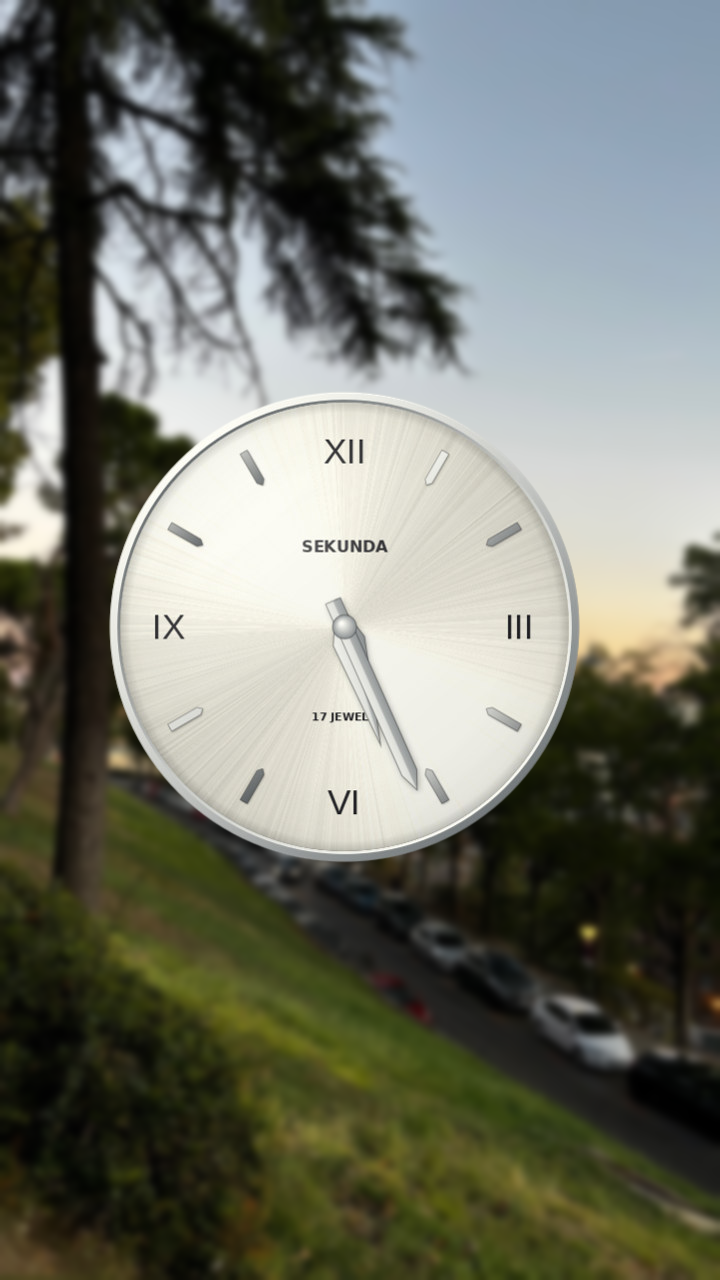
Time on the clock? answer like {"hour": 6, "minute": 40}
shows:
{"hour": 5, "minute": 26}
